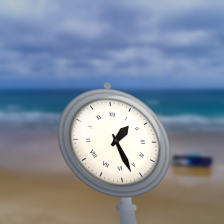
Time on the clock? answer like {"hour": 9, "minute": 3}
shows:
{"hour": 1, "minute": 27}
